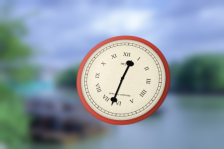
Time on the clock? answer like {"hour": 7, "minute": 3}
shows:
{"hour": 12, "minute": 32}
